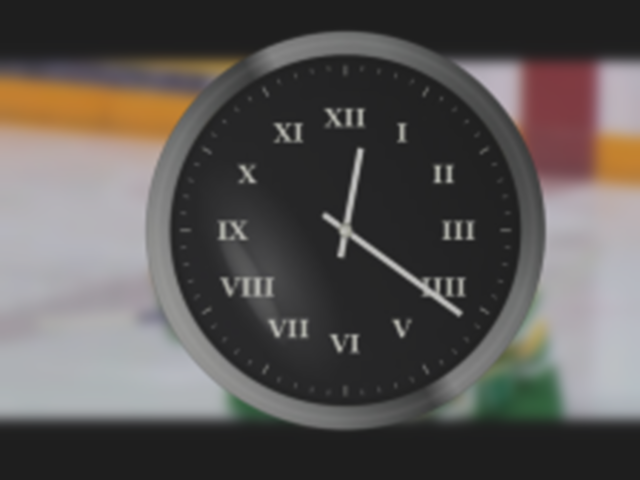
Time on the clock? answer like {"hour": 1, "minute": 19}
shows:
{"hour": 12, "minute": 21}
